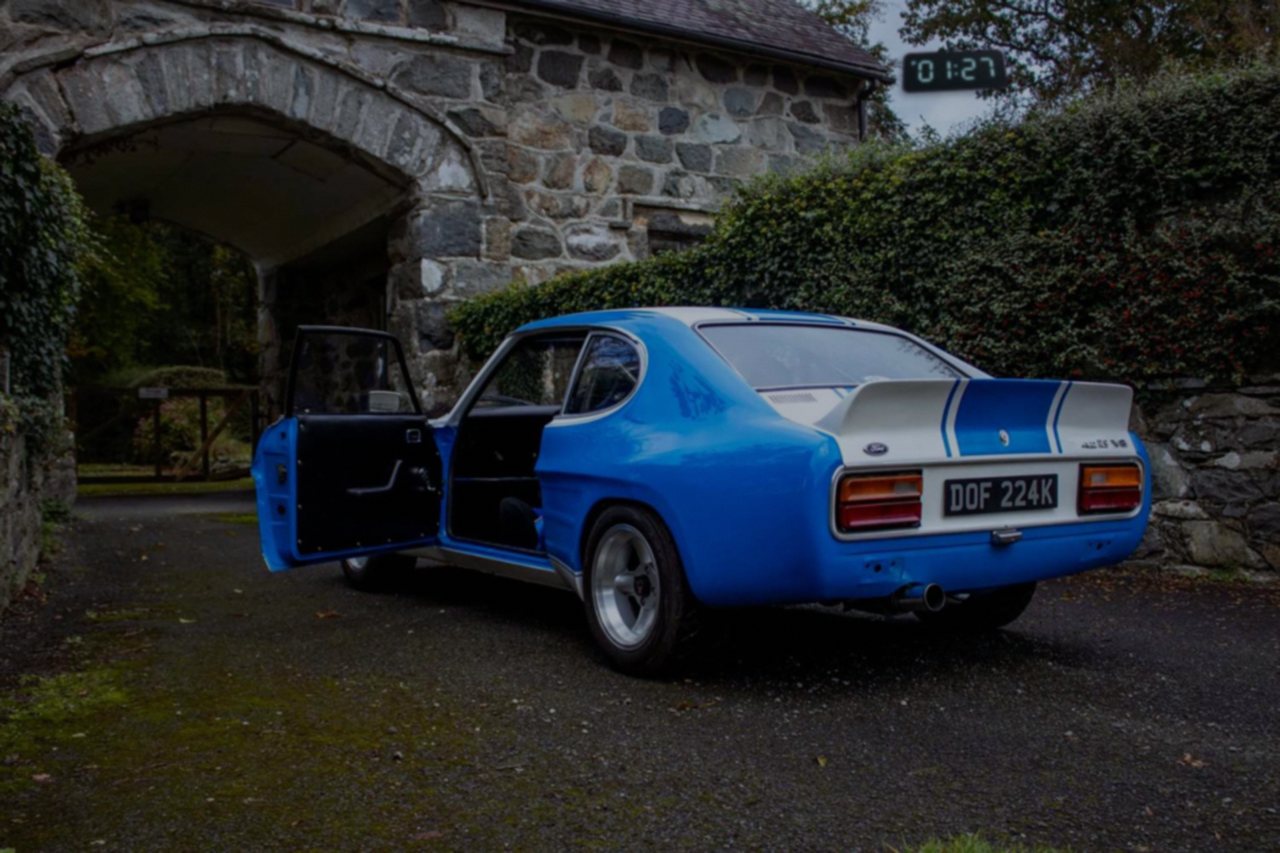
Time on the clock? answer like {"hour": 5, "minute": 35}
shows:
{"hour": 1, "minute": 27}
